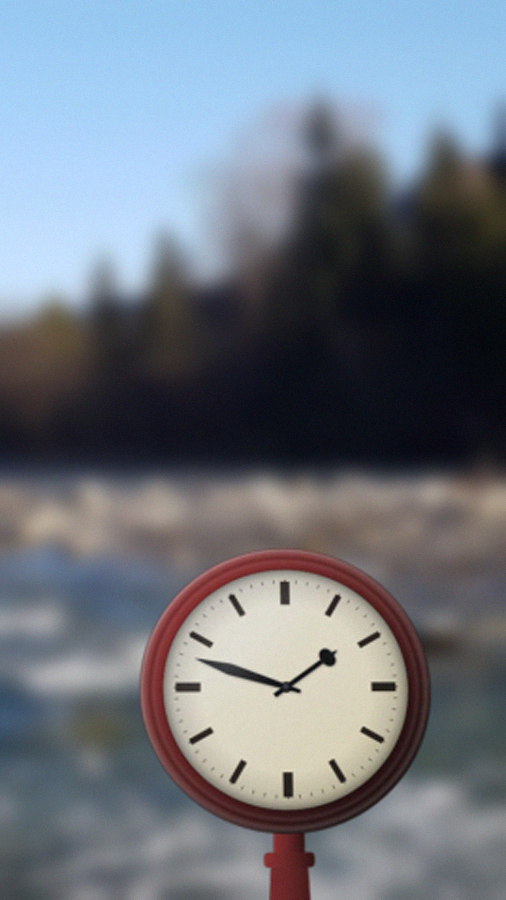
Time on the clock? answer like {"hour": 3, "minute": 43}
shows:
{"hour": 1, "minute": 48}
